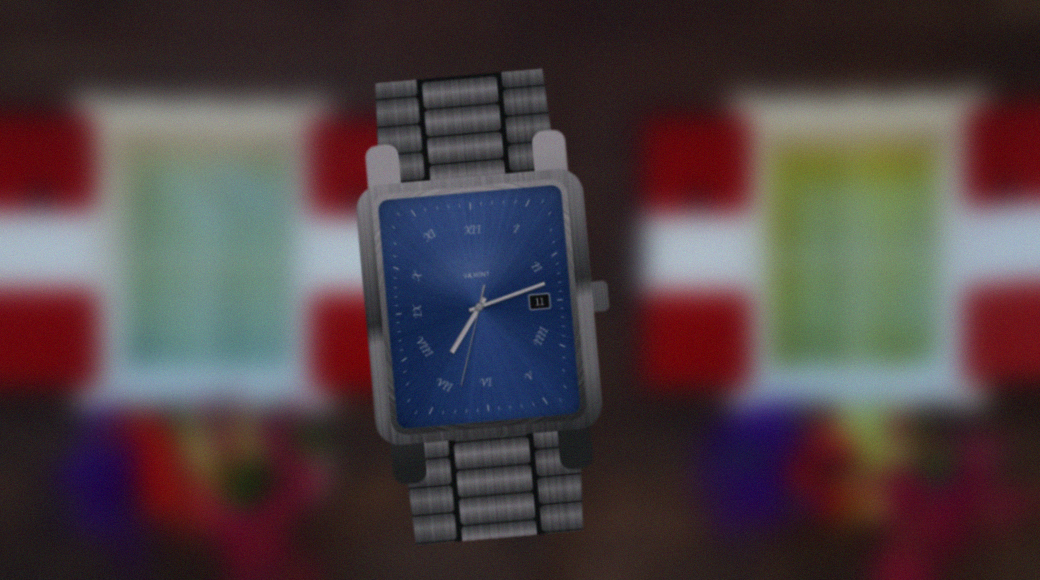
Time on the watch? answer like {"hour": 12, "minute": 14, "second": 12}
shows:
{"hour": 7, "minute": 12, "second": 33}
